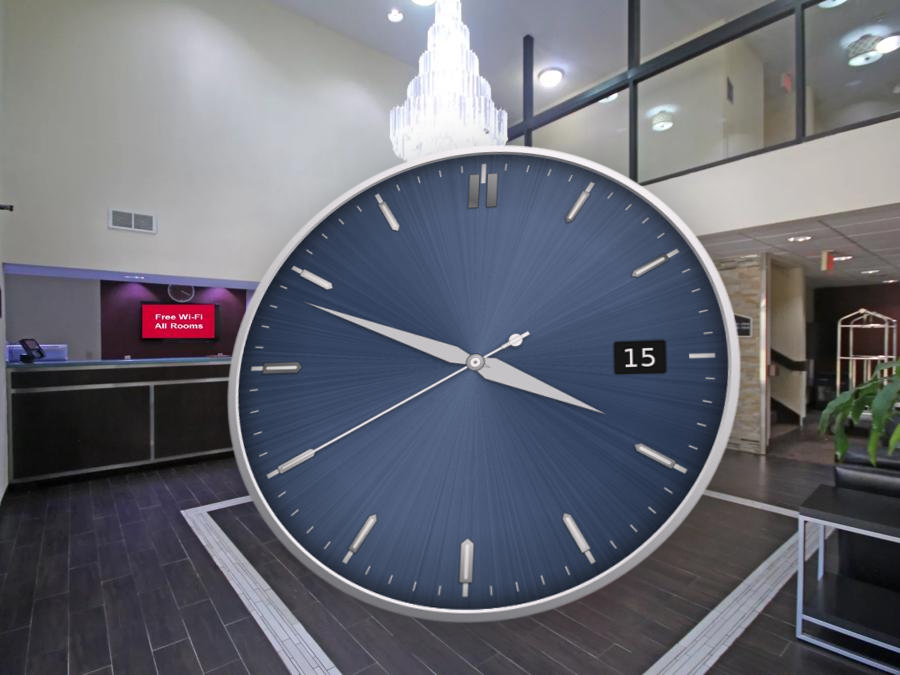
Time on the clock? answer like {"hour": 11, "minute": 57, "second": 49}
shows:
{"hour": 3, "minute": 48, "second": 40}
